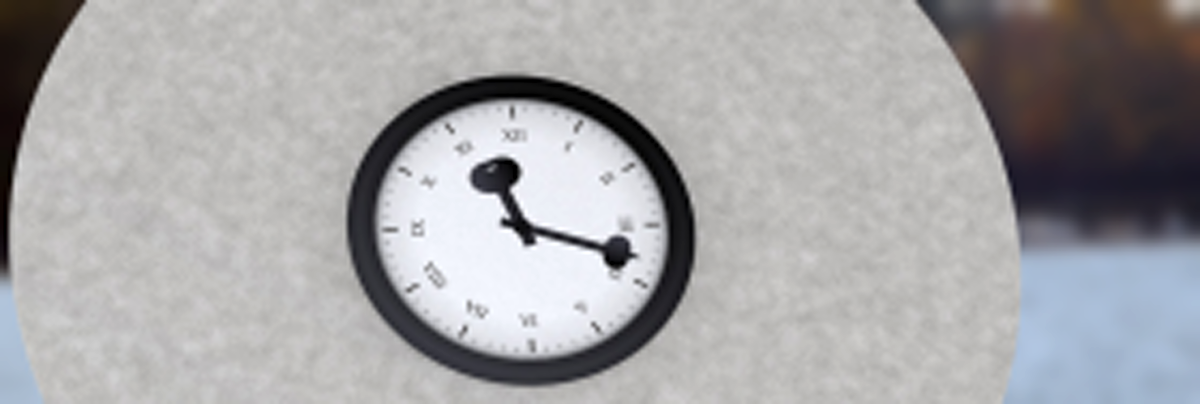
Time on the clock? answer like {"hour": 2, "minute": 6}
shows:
{"hour": 11, "minute": 18}
